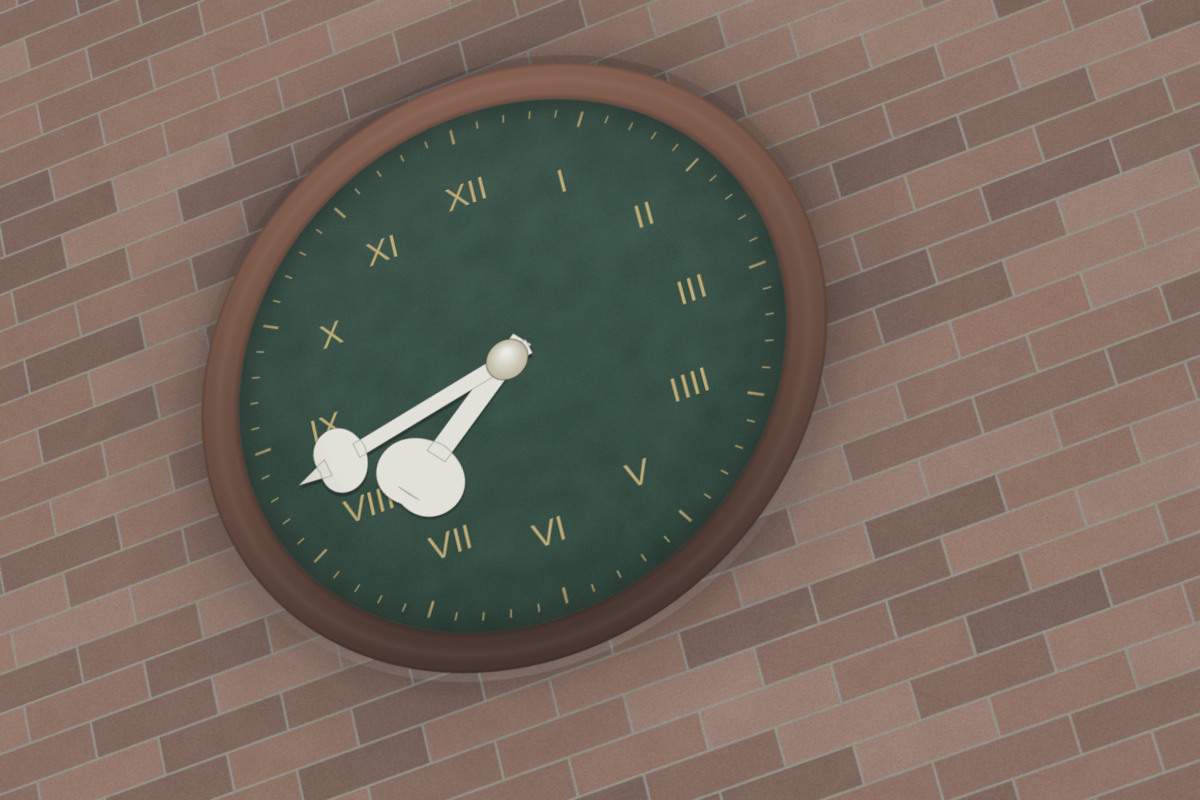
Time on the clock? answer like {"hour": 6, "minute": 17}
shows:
{"hour": 7, "minute": 43}
